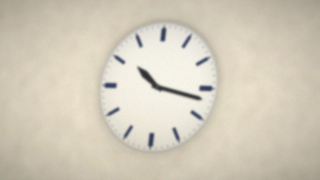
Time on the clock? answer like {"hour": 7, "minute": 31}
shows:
{"hour": 10, "minute": 17}
